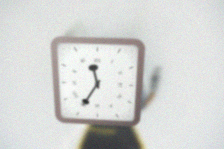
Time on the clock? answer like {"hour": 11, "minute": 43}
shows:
{"hour": 11, "minute": 35}
